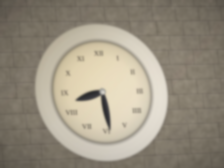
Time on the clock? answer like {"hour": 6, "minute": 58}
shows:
{"hour": 8, "minute": 29}
